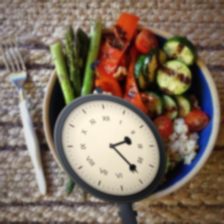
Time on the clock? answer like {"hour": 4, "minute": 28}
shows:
{"hour": 2, "minute": 24}
